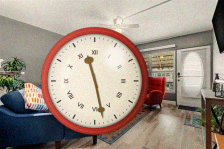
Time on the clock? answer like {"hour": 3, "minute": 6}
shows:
{"hour": 11, "minute": 28}
